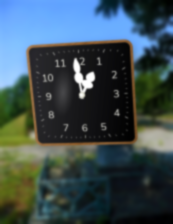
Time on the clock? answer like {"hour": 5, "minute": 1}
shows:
{"hour": 12, "minute": 59}
